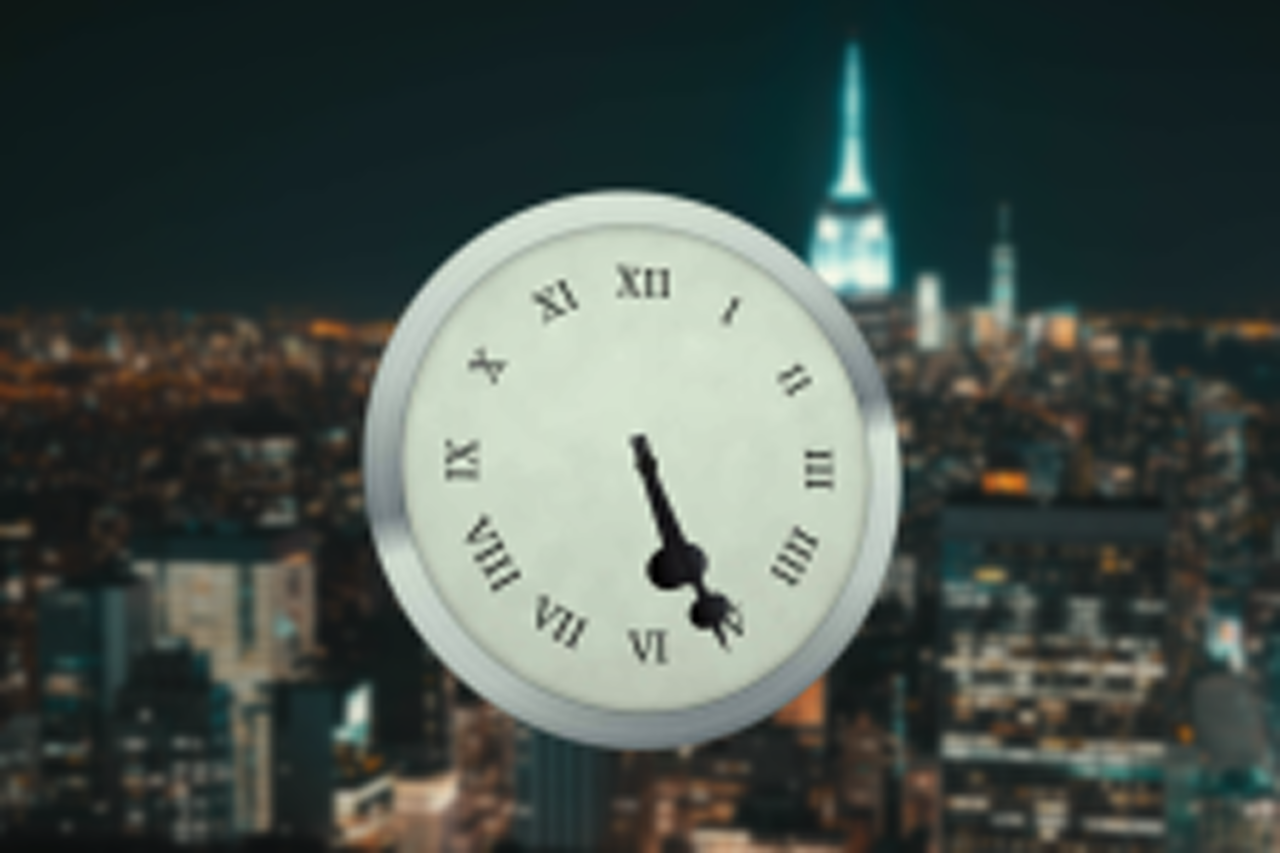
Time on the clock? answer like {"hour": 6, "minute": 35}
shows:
{"hour": 5, "minute": 26}
